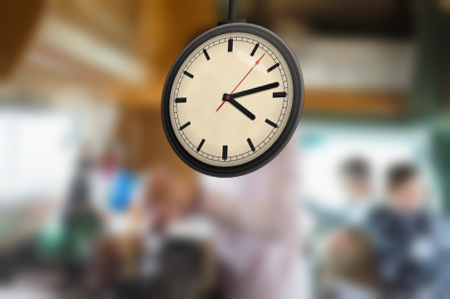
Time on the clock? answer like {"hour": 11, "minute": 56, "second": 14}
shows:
{"hour": 4, "minute": 13, "second": 7}
